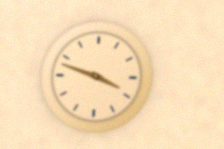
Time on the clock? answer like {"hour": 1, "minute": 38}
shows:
{"hour": 3, "minute": 48}
